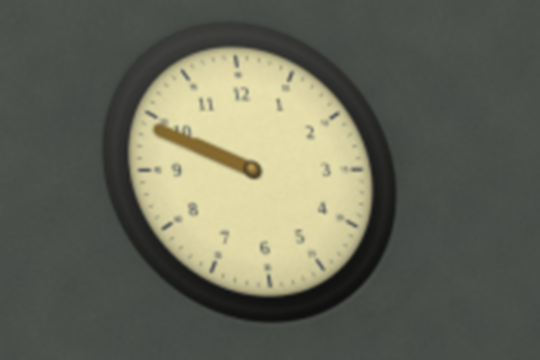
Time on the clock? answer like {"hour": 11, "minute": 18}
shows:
{"hour": 9, "minute": 49}
